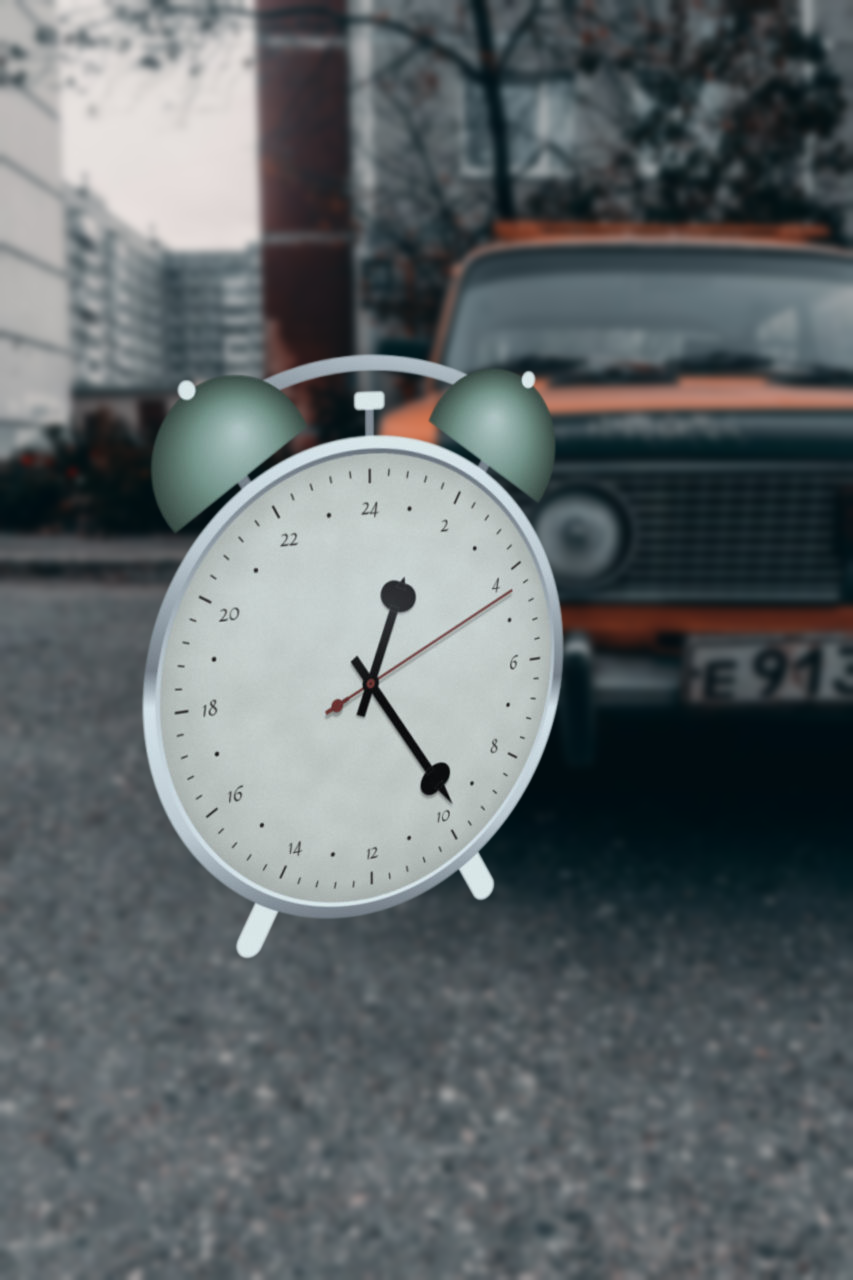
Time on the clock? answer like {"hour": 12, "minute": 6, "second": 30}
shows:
{"hour": 1, "minute": 24, "second": 11}
